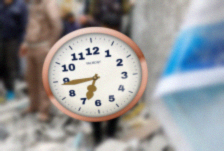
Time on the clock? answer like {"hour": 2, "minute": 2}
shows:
{"hour": 6, "minute": 44}
